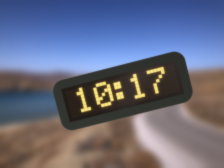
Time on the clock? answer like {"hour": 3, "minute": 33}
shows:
{"hour": 10, "minute": 17}
